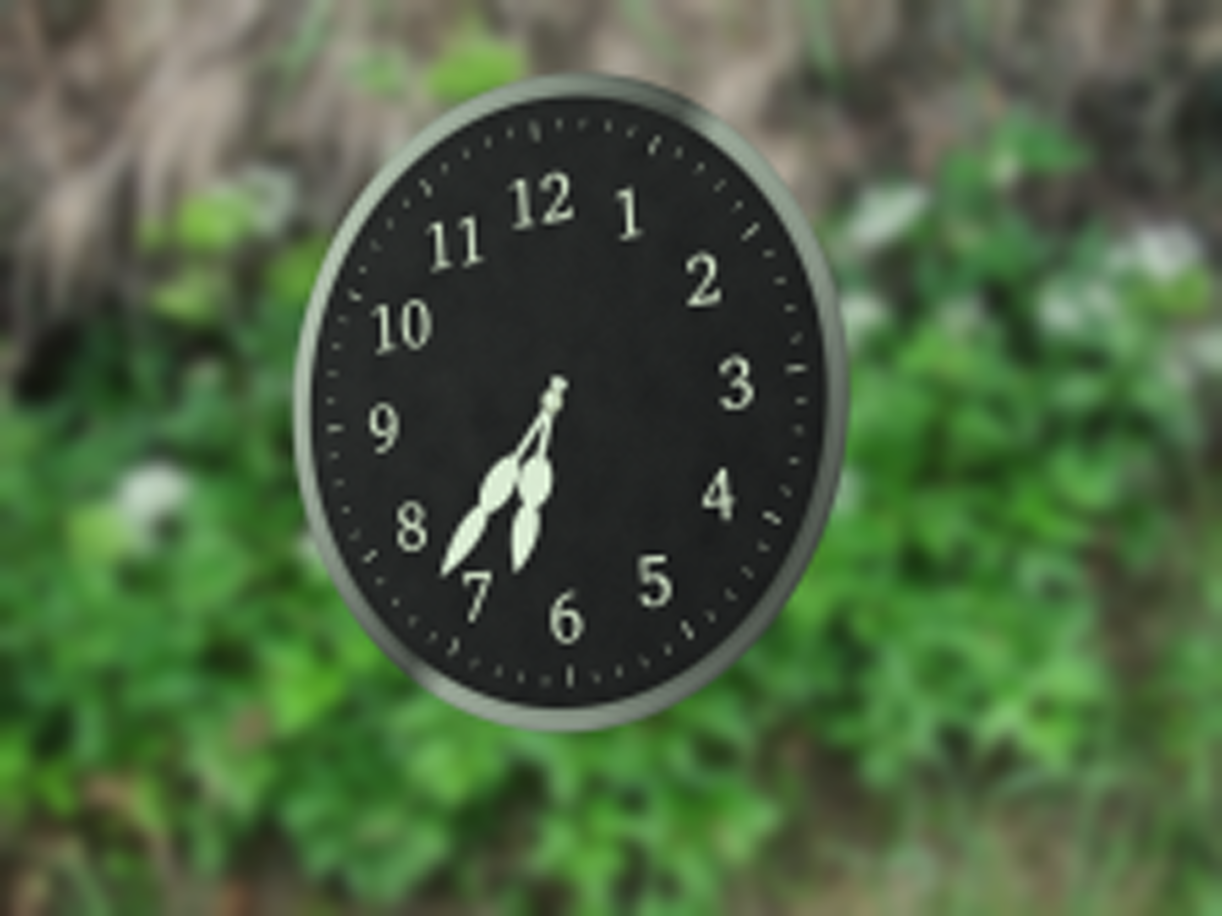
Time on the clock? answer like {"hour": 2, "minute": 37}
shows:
{"hour": 6, "minute": 37}
